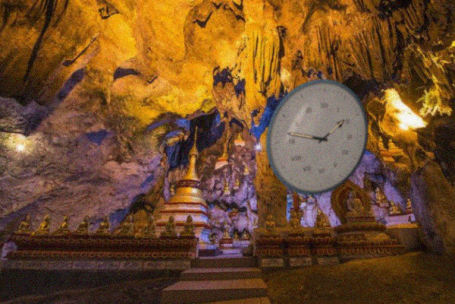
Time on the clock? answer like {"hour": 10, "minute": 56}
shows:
{"hour": 1, "minute": 47}
